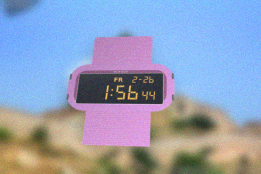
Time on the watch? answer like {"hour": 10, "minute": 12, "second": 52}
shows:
{"hour": 1, "minute": 56, "second": 44}
